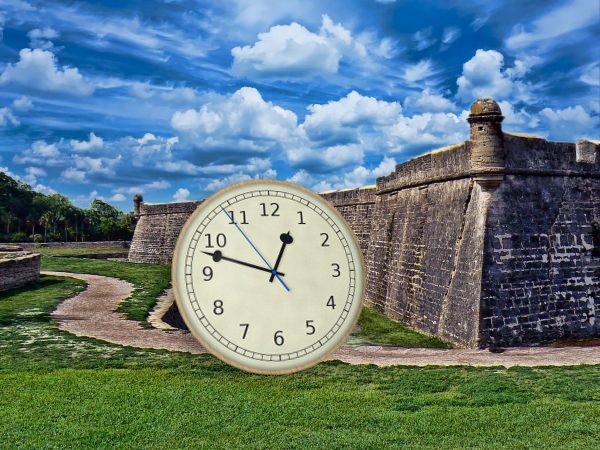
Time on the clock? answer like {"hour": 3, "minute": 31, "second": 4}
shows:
{"hour": 12, "minute": 47, "second": 54}
